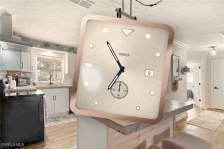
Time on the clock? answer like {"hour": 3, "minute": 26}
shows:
{"hour": 6, "minute": 54}
